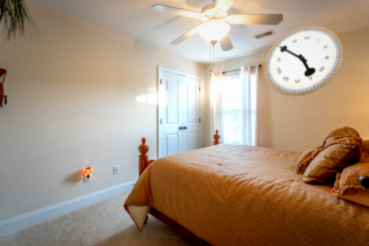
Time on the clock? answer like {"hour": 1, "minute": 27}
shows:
{"hour": 4, "minute": 50}
